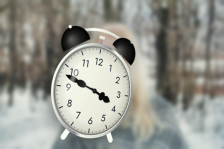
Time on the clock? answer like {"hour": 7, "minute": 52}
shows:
{"hour": 3, "minute": 48}
